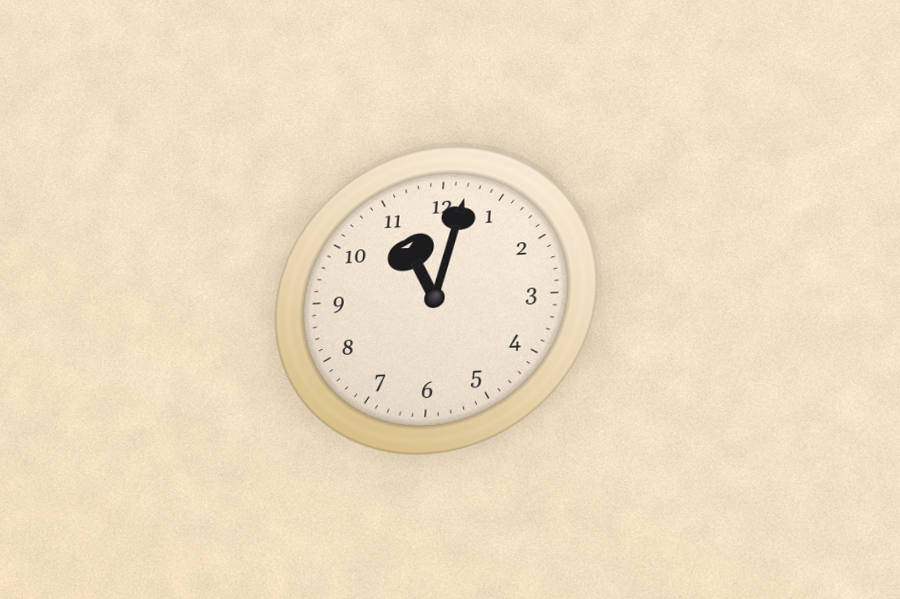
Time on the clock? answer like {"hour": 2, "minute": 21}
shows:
{"hour": 11, "minute": 2}
